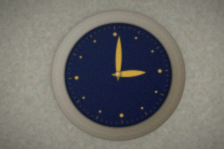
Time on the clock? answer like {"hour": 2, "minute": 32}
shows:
{"hour": 3, "minute": 1}
